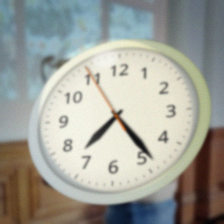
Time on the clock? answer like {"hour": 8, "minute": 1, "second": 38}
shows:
{"hour": 7, "minute": 23, "second": 55}
